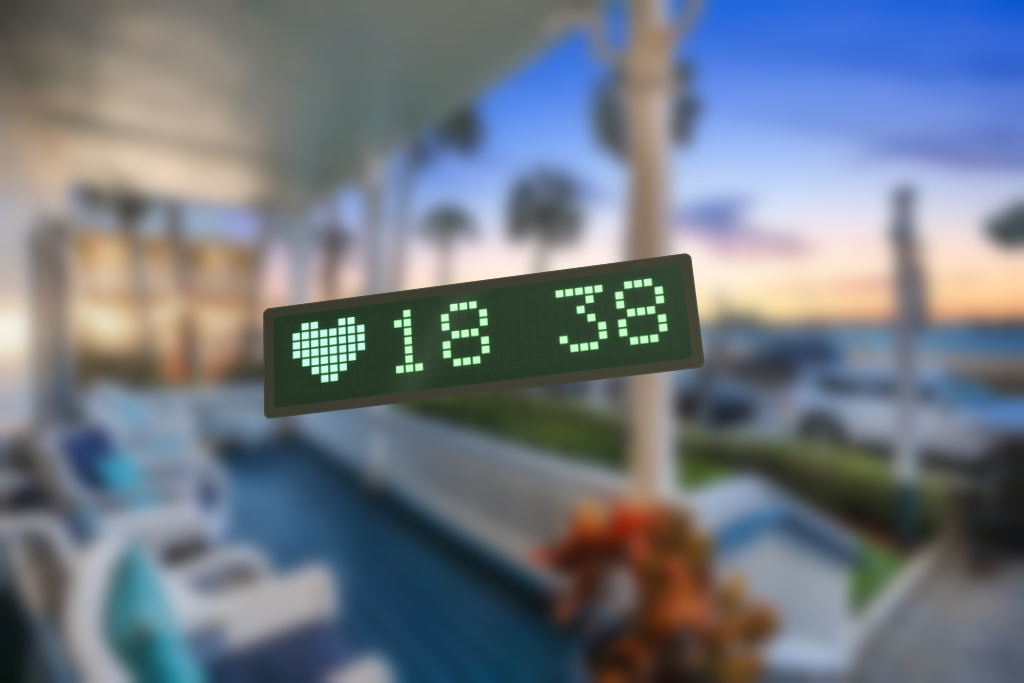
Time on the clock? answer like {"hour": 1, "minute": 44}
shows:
{"hour": 18, "minute": 38}
